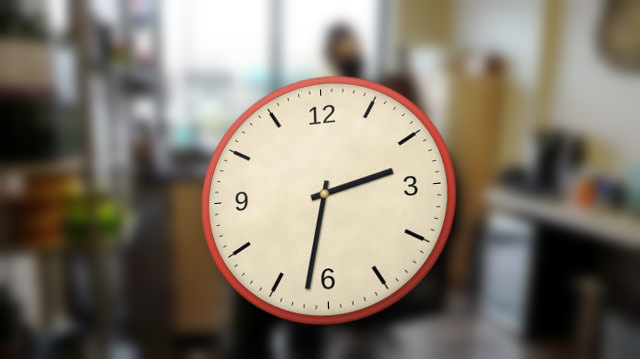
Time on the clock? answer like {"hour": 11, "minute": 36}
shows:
{"hour": 2, "minute": 32}
